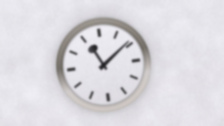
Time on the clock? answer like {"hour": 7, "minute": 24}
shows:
{"hour": 11, "minute": 9}
